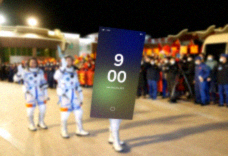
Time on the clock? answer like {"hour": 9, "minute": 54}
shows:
{"hour": 9, "minute": 0}
